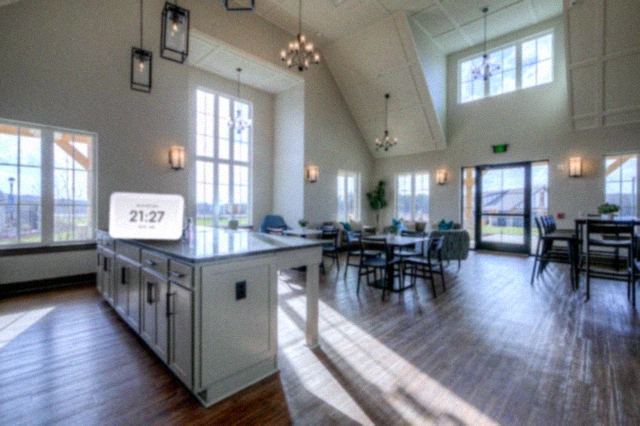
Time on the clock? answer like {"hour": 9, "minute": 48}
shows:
{"hour": 21, "minute": 27}
